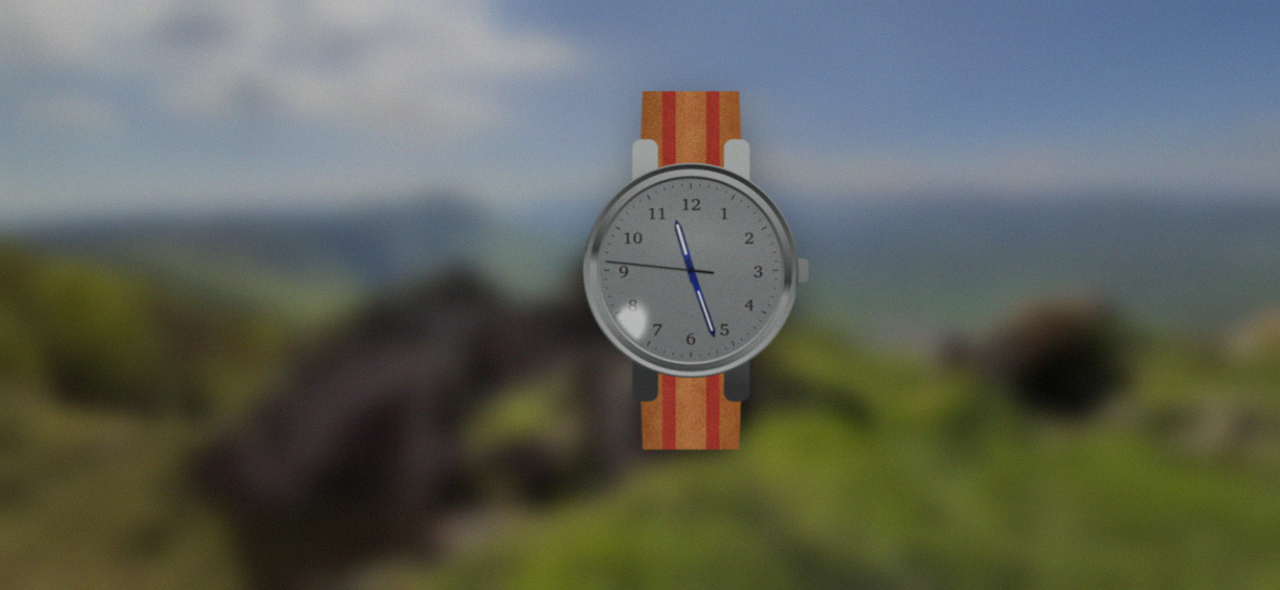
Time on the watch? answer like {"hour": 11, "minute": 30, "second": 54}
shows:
{"hour": 11, "minute": 26, "second": 46}
